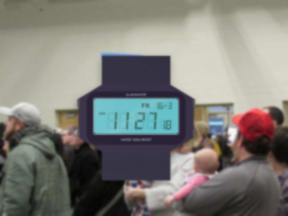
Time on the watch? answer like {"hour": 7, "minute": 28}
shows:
{"hour": 11, "minute": 27}
